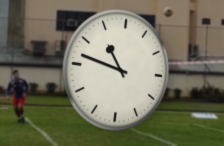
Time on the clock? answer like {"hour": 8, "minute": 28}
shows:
{"hour": 10, "minute": 47}
